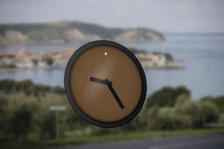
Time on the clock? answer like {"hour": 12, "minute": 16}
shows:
{"hour": 9, "minute": 25}
